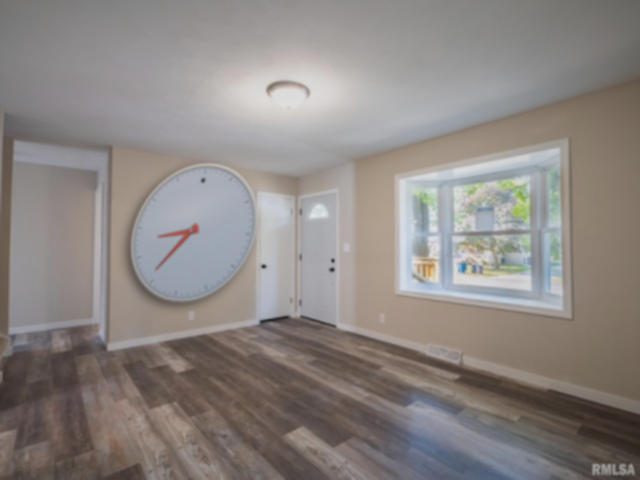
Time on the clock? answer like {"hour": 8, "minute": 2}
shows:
{"hour": 8, "minute": 36}
